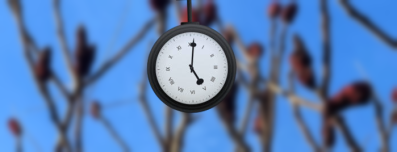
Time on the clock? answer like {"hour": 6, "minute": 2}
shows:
{"hour": 5, "minute": 1}
